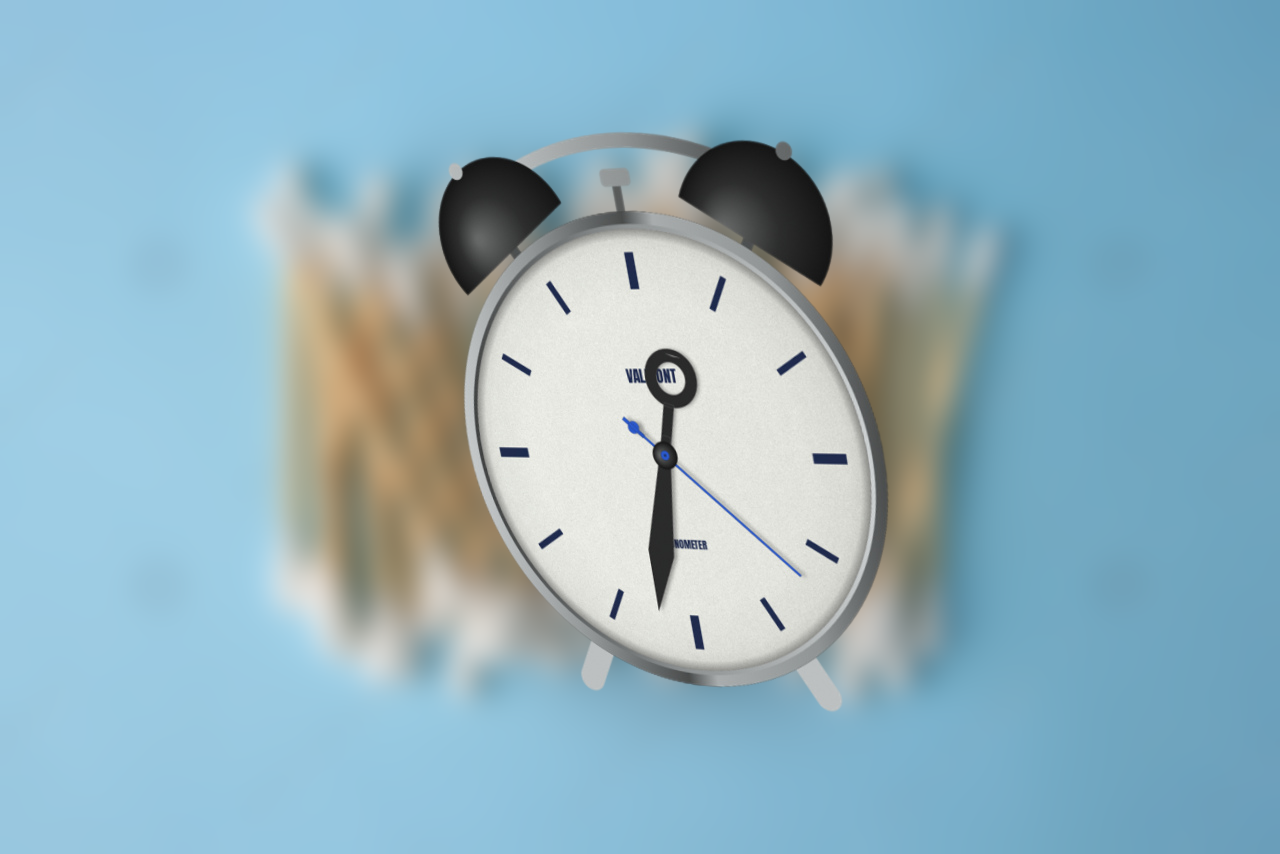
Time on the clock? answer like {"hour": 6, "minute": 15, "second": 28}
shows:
{"hour": 12, "minute": 32, "second": 22}
